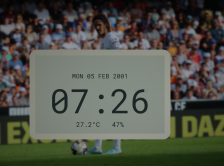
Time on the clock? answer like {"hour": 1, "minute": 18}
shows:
{"hour": 7, "minute": 26}
